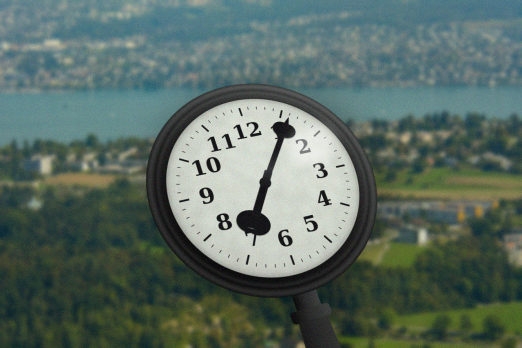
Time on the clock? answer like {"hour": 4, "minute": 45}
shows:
{"hour": 7, "minute": 6}
